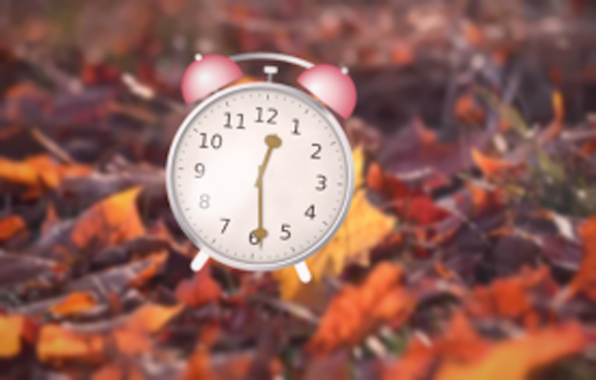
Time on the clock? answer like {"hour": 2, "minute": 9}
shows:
{"hour": 12, "minute": 29}
